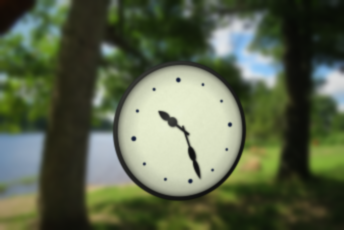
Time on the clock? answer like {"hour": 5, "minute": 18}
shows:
{"hour": 10, "minute": 28}
